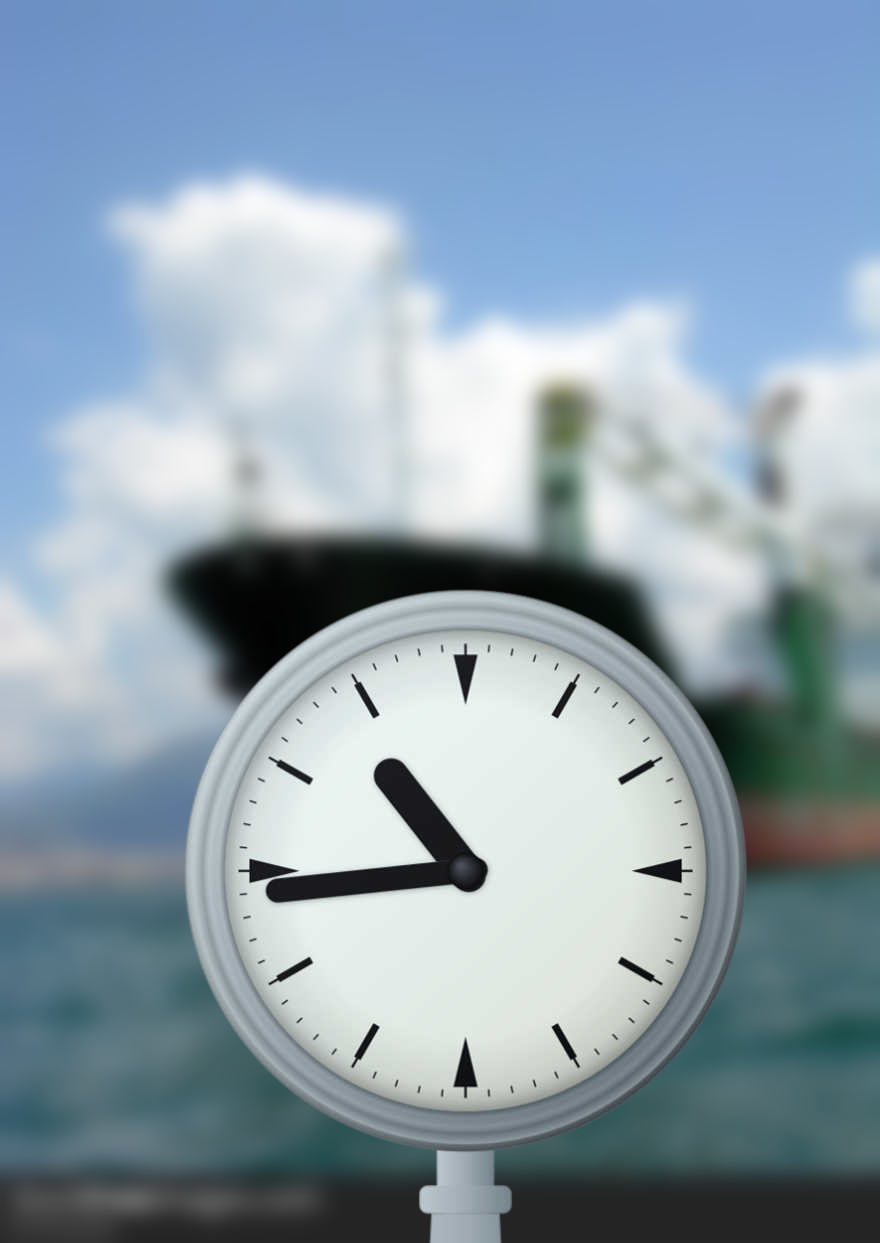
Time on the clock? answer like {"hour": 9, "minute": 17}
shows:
{"hour": 10, "minute": 44}
